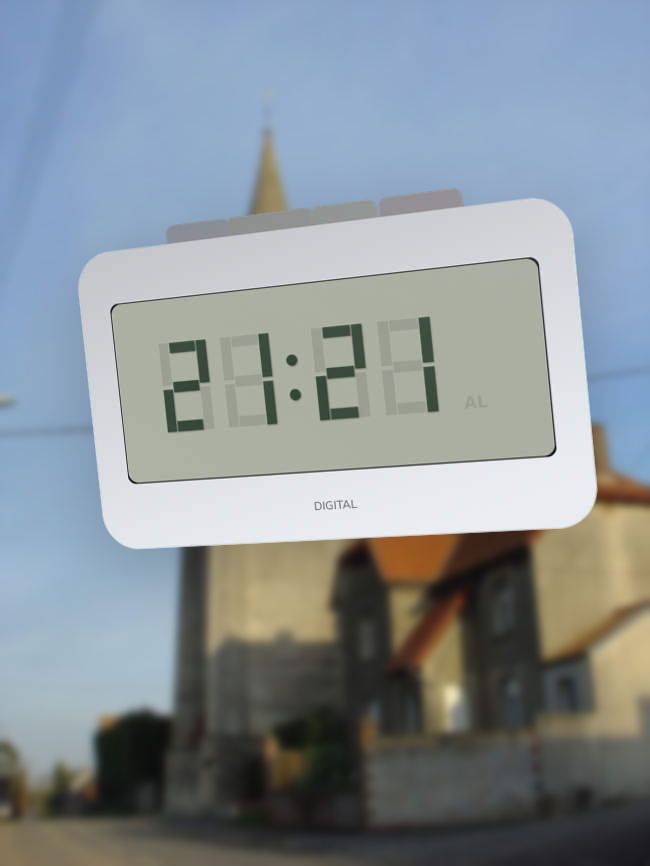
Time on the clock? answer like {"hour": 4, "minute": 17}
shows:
{"hour": 21, "minute": 21}
